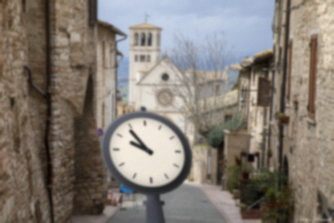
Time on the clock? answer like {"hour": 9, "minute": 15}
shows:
{"hour": 9, "minute": 54}
